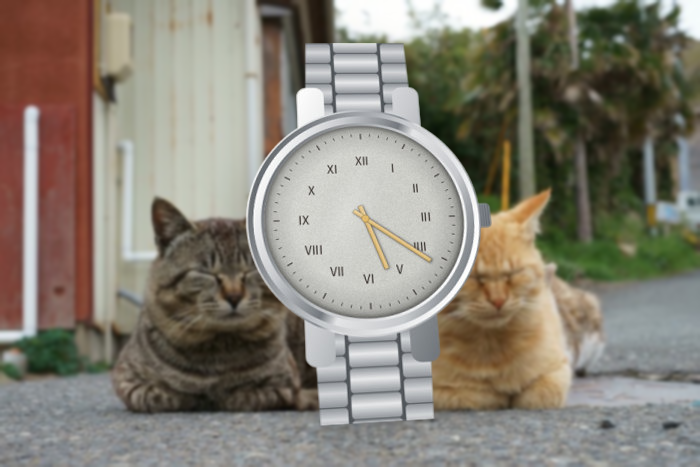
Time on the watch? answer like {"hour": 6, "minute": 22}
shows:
{"hour": 5, "minute": 21}
